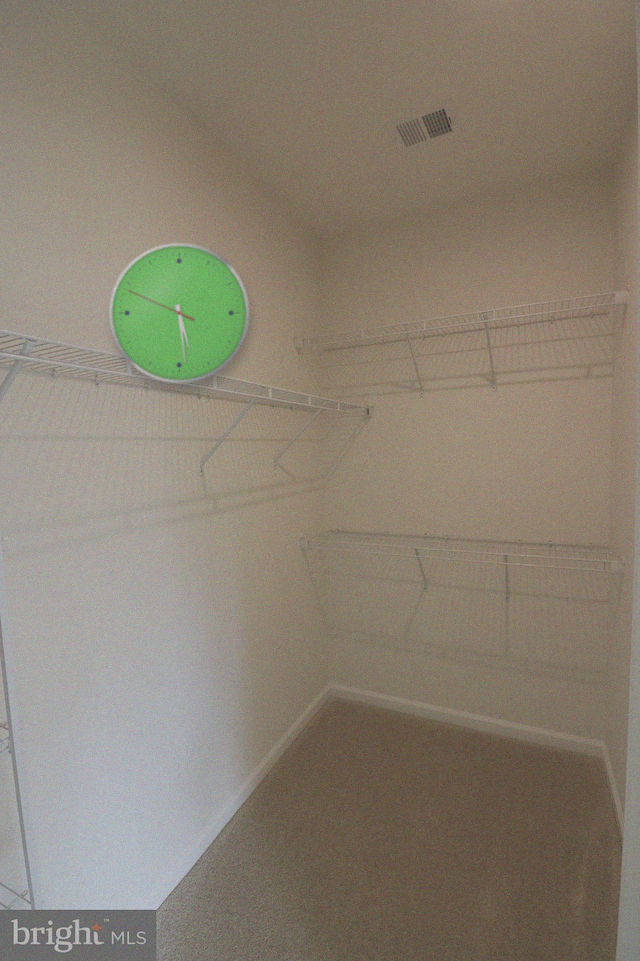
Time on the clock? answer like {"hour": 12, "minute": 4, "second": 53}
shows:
{"hour": 5, "minute": 28, "second": 49}
